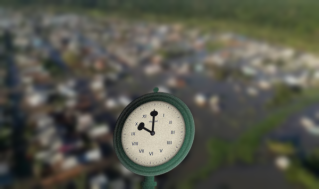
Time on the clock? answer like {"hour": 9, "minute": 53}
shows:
{"hour": 10, "minute": 0}
